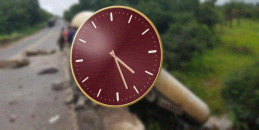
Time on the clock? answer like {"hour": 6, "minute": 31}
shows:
{"hour": 4, "minute": 27}
